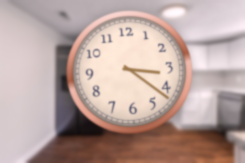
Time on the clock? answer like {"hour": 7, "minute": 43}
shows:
{"hour": 3, "minute": 22}
